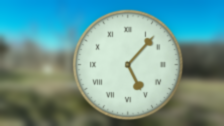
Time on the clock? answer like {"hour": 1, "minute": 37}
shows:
{"hour": 5, "minute": 7}
